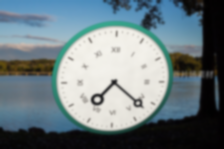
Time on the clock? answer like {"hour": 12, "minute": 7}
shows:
{"hour": 7, "minute": 22}
